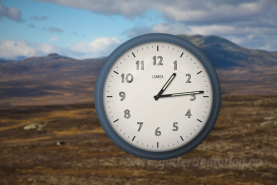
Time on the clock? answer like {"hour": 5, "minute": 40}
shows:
{"hour": 1, "minute": 14}
